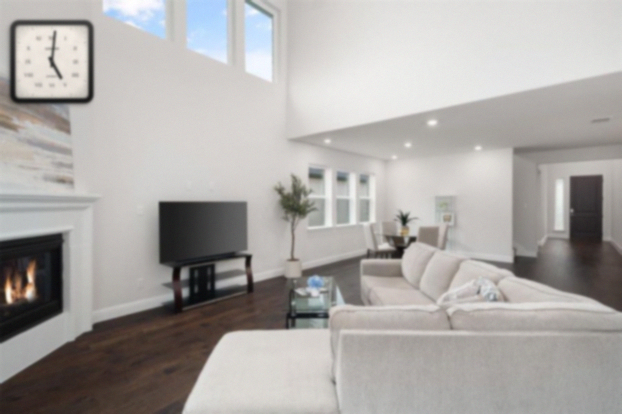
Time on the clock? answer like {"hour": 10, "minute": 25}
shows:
{"hour": 5, "minute": 1}
